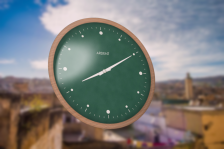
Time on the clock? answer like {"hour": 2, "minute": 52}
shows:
{"hour": 8, "minute": 10}
